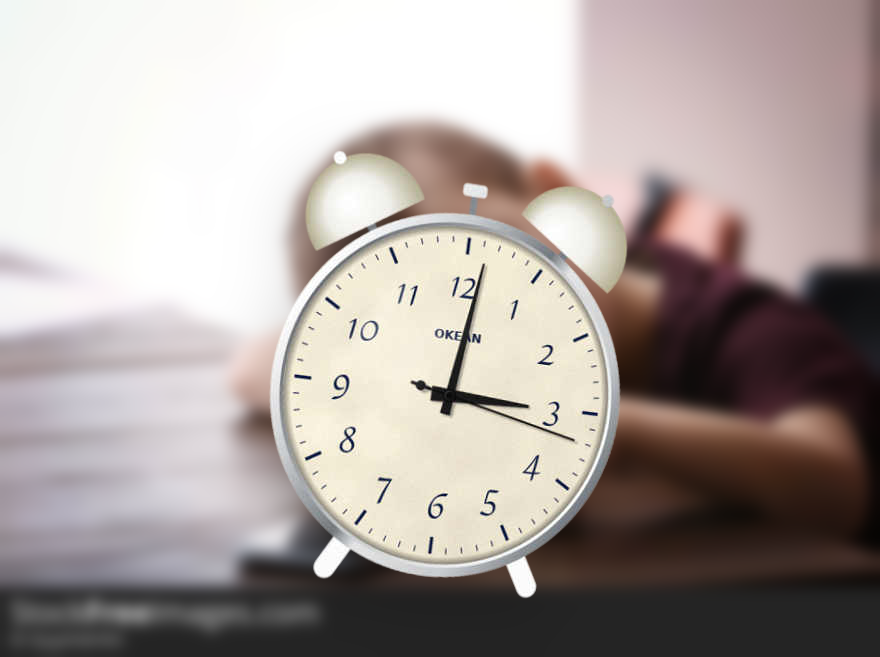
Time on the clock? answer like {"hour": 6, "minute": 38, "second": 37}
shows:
{"hour": 3, "minute": 1, "second": 17}
